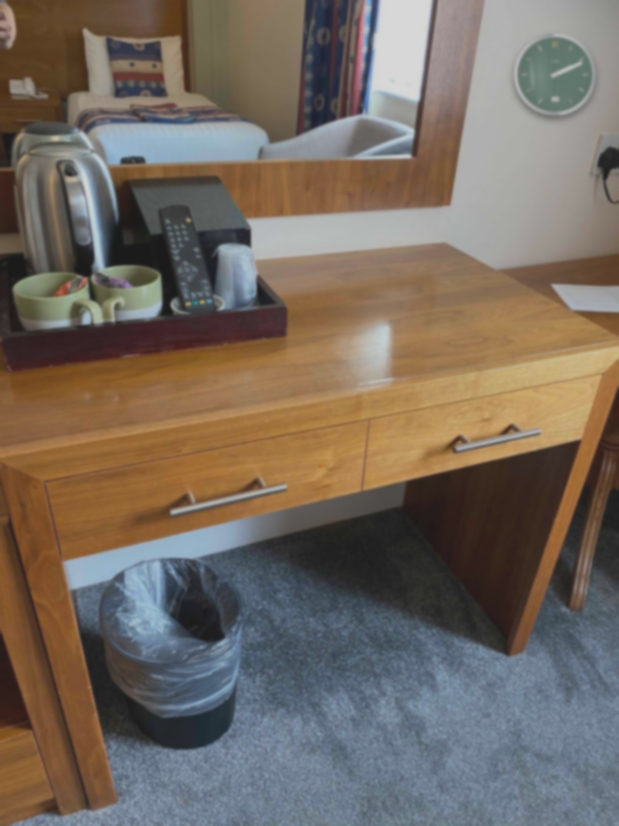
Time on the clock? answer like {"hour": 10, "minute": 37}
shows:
{"hour": 2, "minute": 11}
